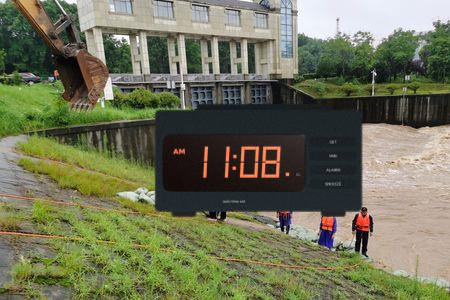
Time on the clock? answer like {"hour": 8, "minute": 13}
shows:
{"hour": 11, "minute": 8}
